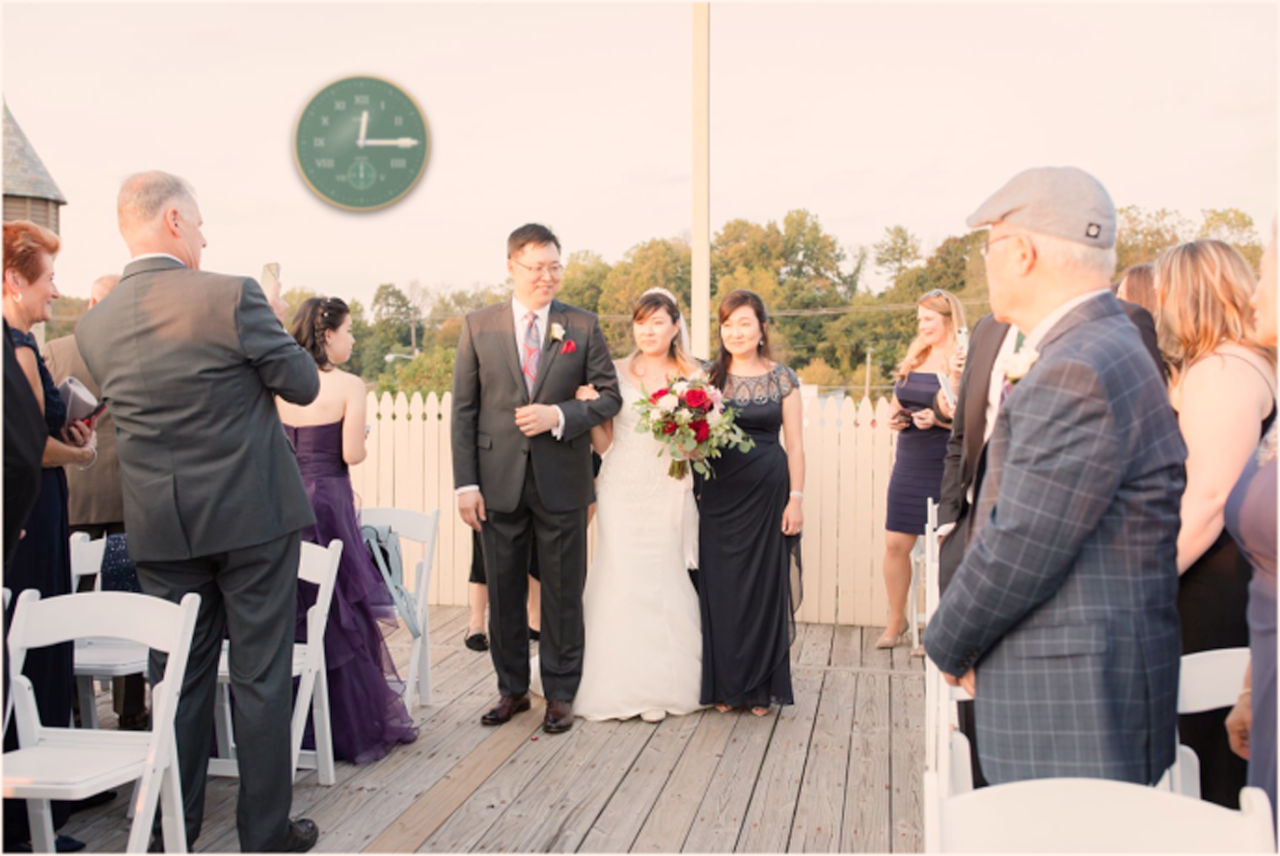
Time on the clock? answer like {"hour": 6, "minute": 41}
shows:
{"hour": 12, "minute": 15}
